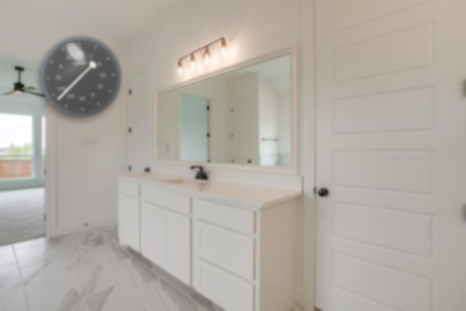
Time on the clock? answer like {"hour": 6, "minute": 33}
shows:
{"hour": 1, "minute": 38}
